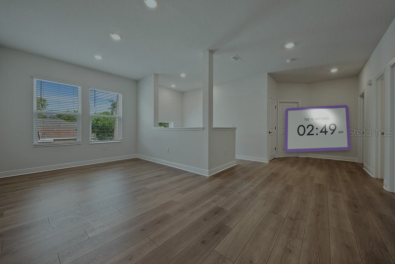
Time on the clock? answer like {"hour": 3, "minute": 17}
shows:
{"hour": 2, "minute": 49}
